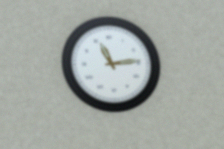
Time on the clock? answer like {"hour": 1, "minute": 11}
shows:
{"hour": 11, "minute": 14}
